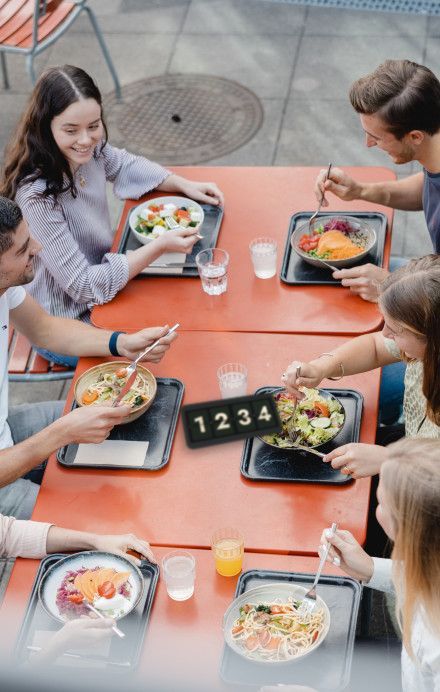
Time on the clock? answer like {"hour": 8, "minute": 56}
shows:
{"hour": 12, "minute": 34}
